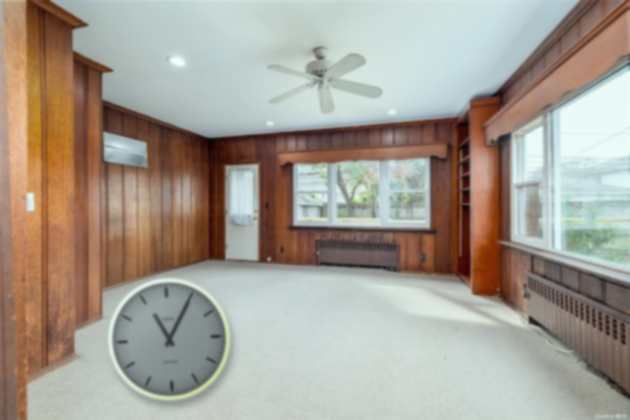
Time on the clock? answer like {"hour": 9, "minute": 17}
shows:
{"hour": 11, "minute": 5}
